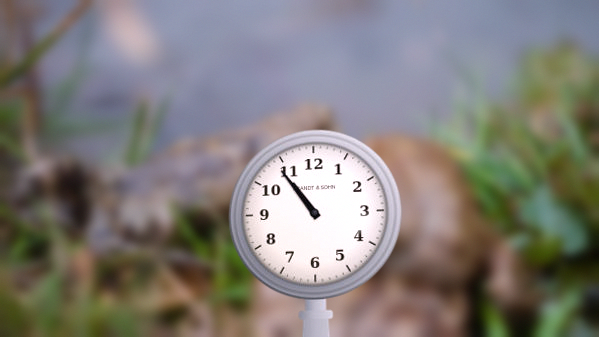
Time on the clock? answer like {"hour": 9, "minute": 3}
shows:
{"hour": 10, "minute": 54}
